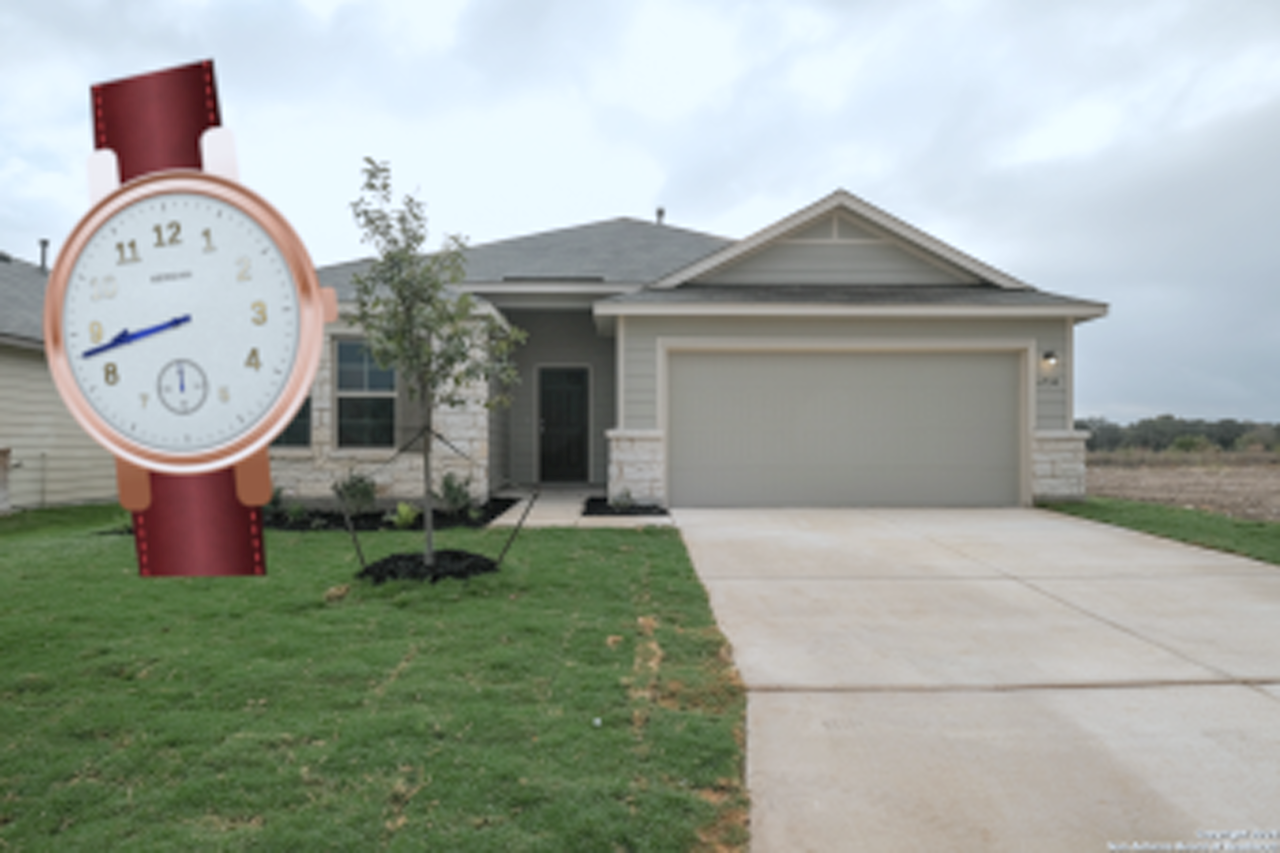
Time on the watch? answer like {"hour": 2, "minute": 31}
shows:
{"hour": 8, "minute": 43}
